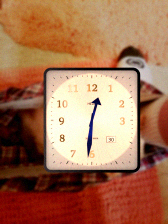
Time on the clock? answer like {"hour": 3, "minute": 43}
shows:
{"hour": 12, "minute": 31}
